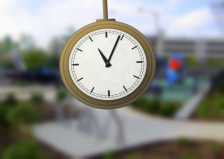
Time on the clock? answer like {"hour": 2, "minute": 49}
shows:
{"hour": 11, "minute": 4}
